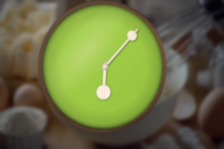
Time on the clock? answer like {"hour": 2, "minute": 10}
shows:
{"hour": 6, "minute": 7}
